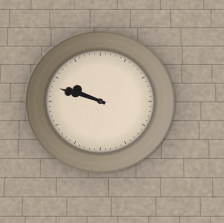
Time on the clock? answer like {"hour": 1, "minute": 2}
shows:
{"hour": 9, "minute": 48}
